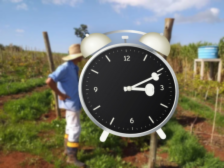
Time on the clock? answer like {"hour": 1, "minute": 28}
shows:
{"hour": 3, "minute": 11}
